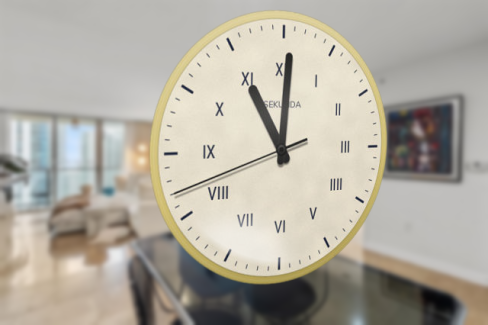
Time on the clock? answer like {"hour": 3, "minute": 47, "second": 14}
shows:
{"hour": 11, "minute": 0, "second": 42}
